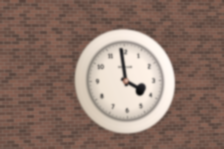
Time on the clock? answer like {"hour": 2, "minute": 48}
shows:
{"hour": 3, "minute": 59}
